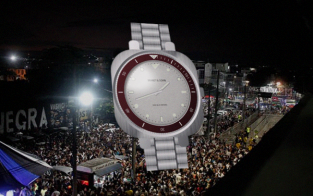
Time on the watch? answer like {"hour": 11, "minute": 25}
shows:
{"hour": 1, "minute": 42}
